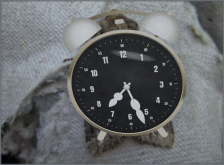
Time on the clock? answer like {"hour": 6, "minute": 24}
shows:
{"hour": 7, "minute": 27}
